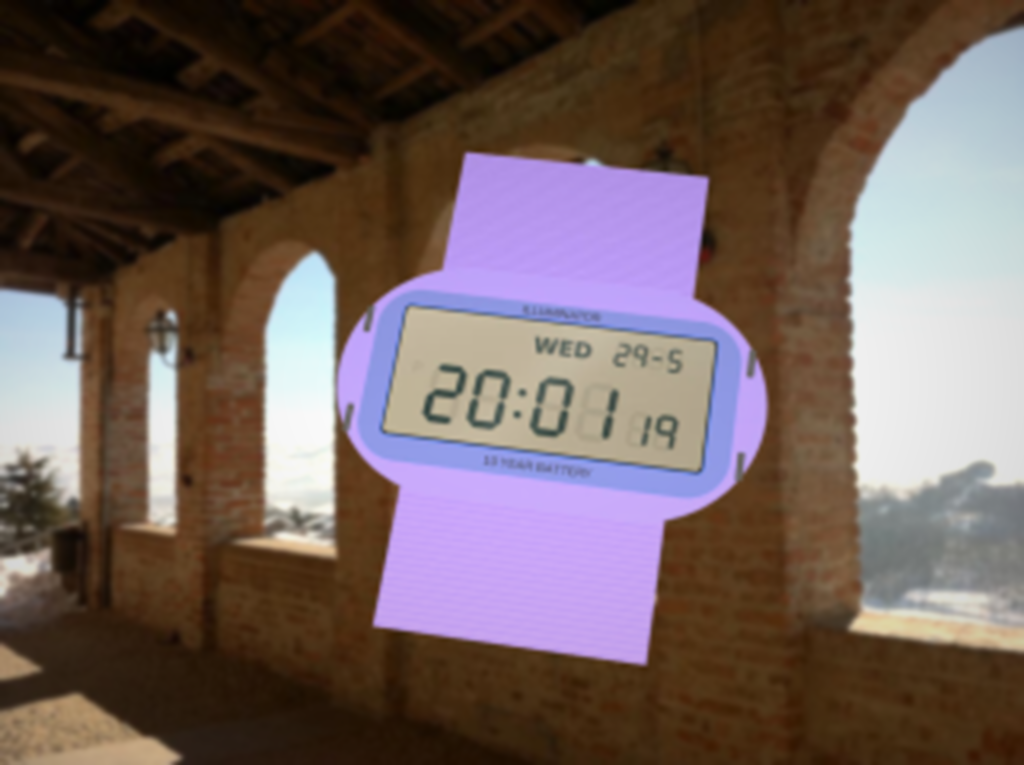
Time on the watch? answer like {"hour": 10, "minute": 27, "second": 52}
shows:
{"hour": 20, "minute": 1, "second": 19}
